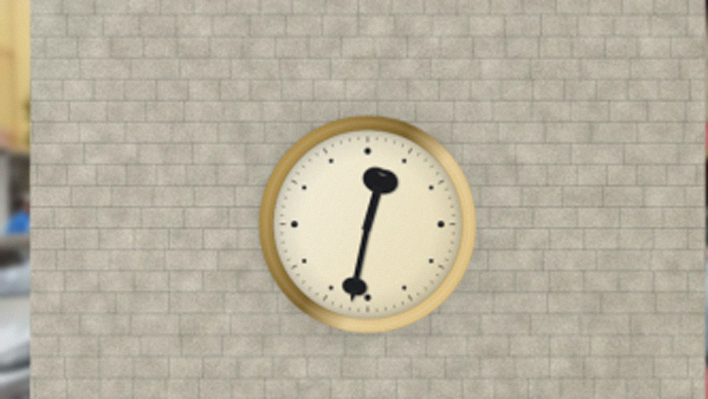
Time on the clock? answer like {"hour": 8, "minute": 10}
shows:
{"hour": 12, "minute": 32}
